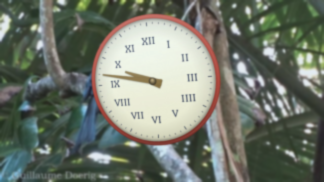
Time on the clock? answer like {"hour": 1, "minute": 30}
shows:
{"hour": 9, "minute": 47}
